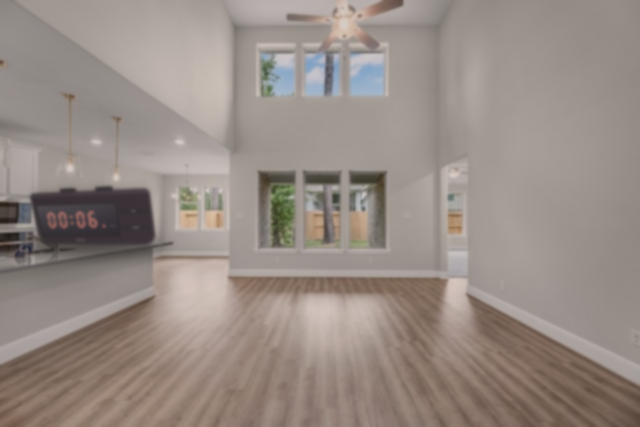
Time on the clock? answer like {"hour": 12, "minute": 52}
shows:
{"hour": 0, "minute": 6}
